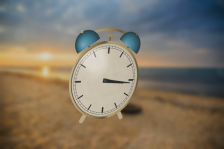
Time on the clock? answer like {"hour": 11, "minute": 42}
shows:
{"hour": 3, "minute": 16}
